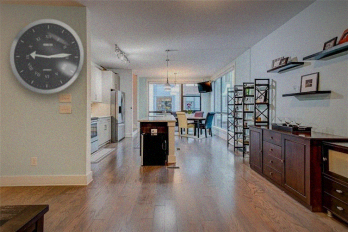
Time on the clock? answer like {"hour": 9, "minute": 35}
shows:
{"hour": 9, "minute": 14}
